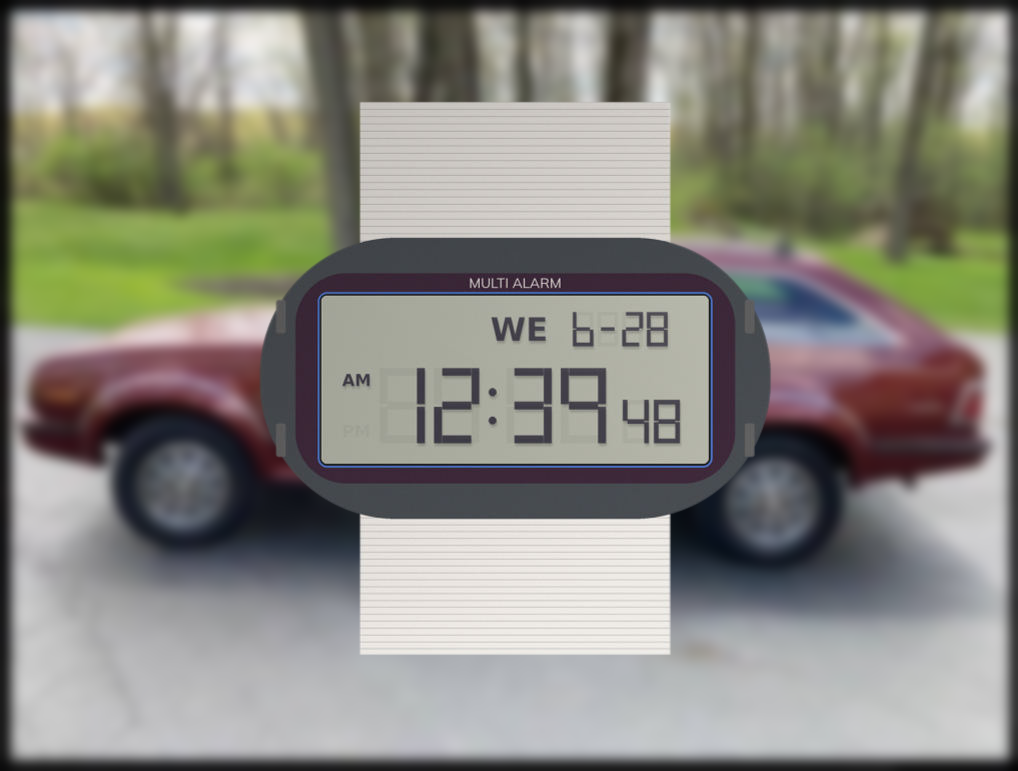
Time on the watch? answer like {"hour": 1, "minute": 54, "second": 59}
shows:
{"hour": 12, "minute": 39, "second": 48}
